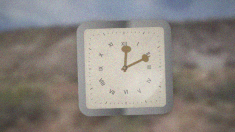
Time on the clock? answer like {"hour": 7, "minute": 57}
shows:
{"hour": 12, "minute": 11}
